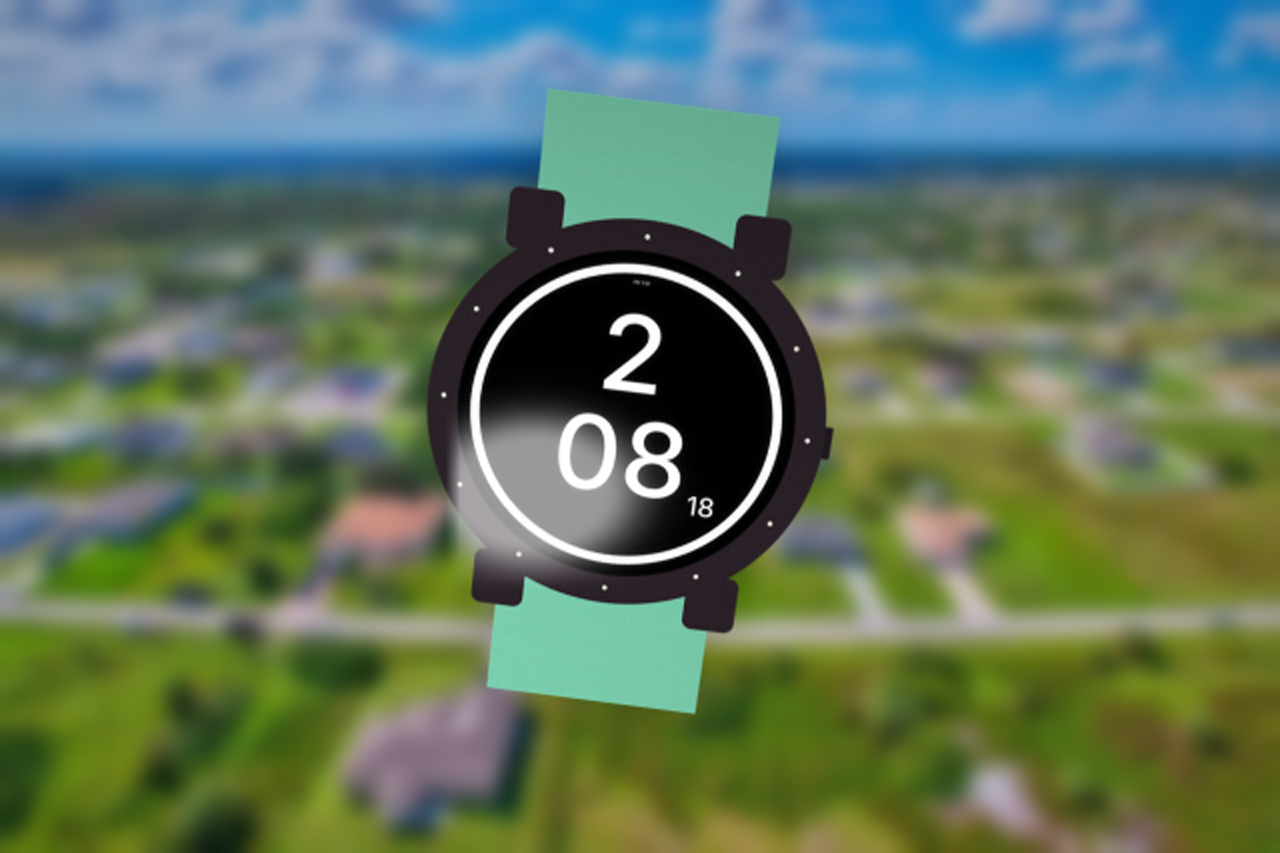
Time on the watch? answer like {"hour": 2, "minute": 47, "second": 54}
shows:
{"hour": 2, "minute": 8, "second": 18}
